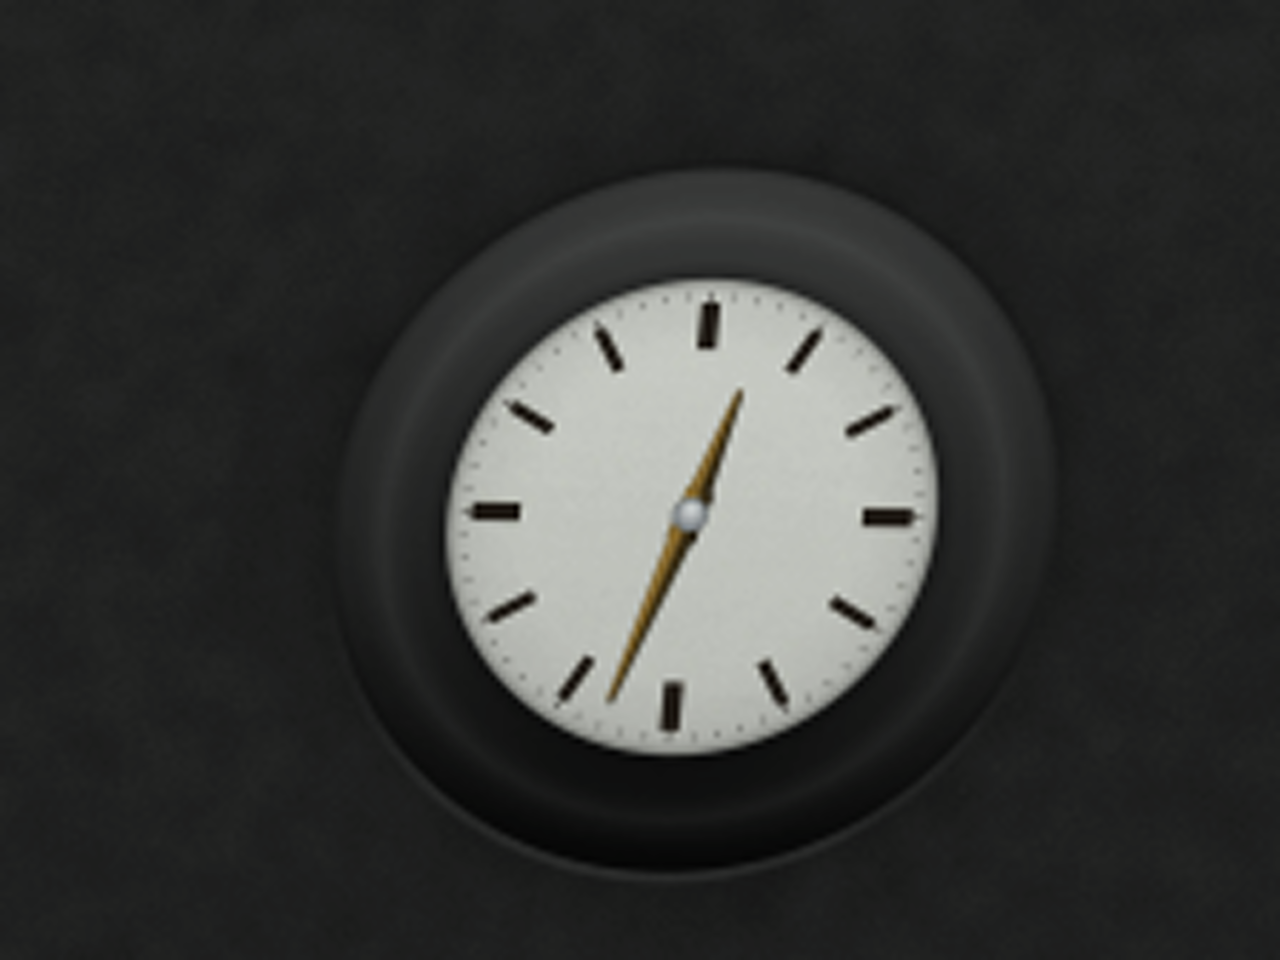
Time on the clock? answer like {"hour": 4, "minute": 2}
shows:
{"hour": 12, "minute": 33}
